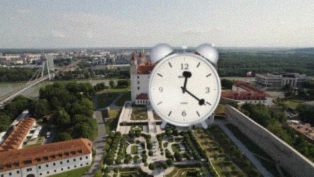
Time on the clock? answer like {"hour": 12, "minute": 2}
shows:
{"hour": 12, "minute": 21}
